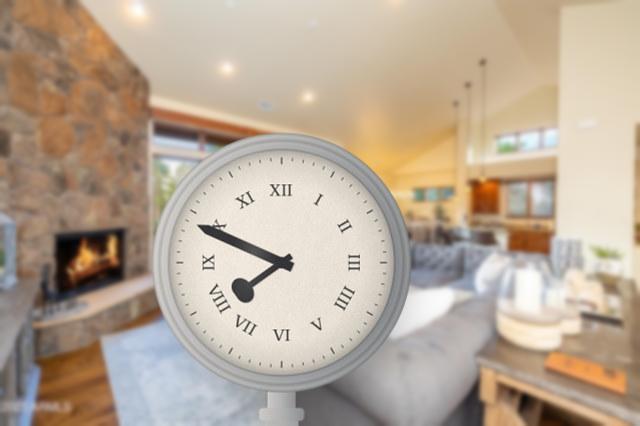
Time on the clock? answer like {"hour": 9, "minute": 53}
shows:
{"hour": 7, "minute": 49}
